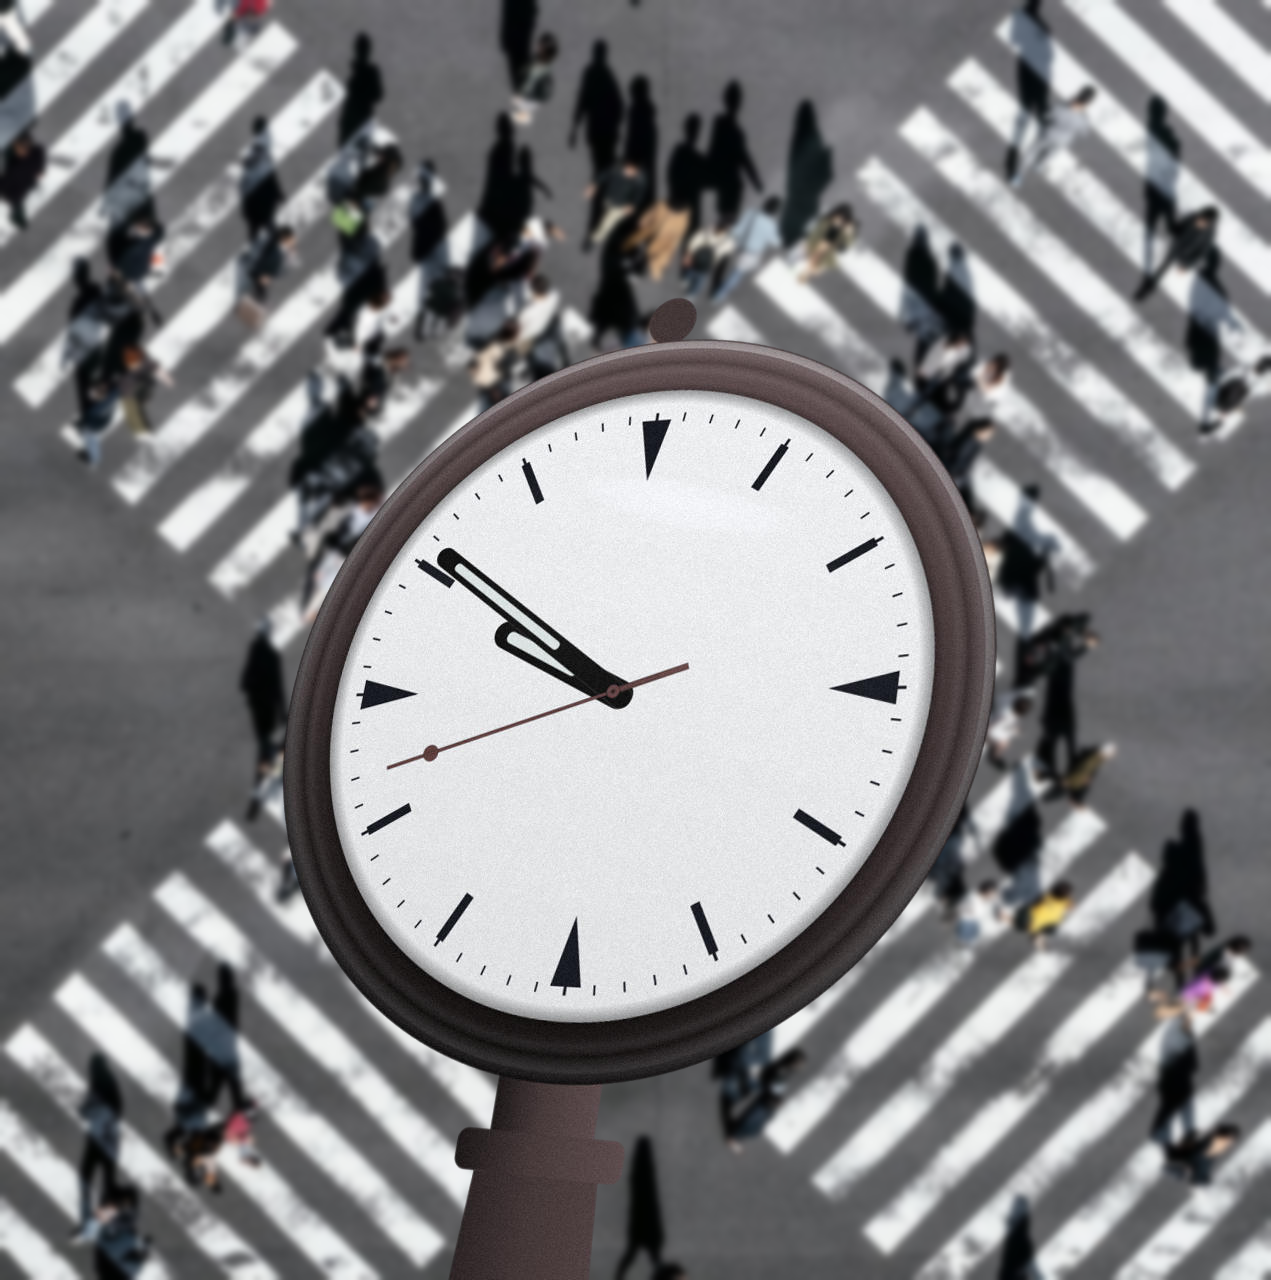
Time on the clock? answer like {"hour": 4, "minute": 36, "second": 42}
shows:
{"hour": 9, "minute": 50, "second": 42}
